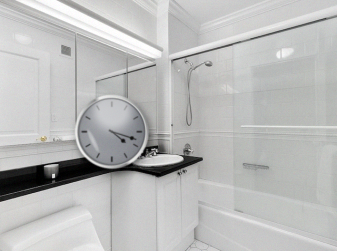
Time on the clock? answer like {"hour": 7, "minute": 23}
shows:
{"hour": 4, "minute": 18}
